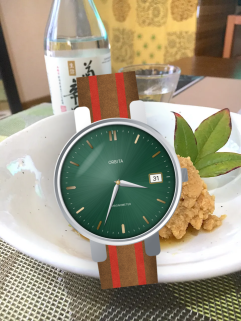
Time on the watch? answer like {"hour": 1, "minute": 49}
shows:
{"hour": 3, "minute": 34}
